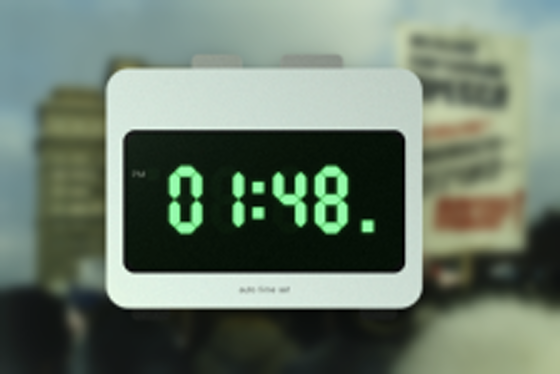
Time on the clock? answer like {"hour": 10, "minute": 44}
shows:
{"hour": 1, "minute": 48}
